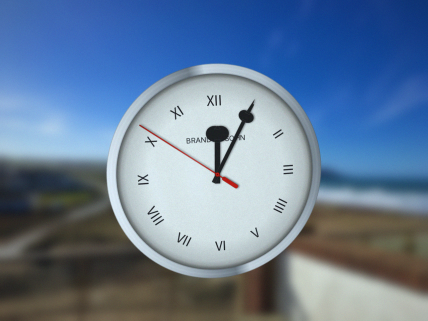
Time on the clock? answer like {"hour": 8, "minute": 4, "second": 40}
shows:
{"hour": 12, "minute": 4, "second": 51}
